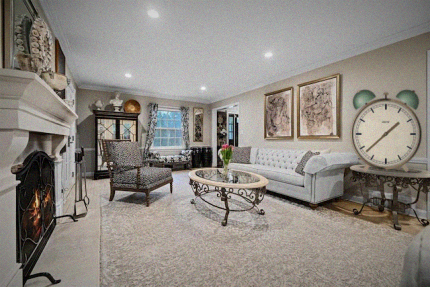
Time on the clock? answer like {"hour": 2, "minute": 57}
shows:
{"hour": 1, "minute": 38}
